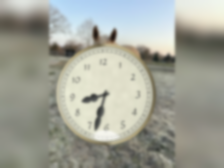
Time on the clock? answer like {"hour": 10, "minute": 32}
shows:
{"hour": 8, "minute": 33}
